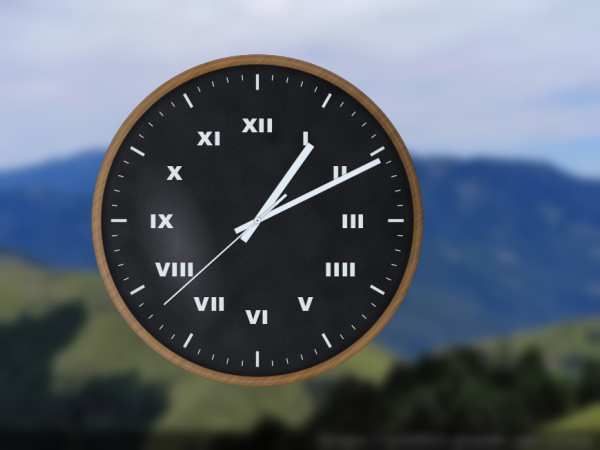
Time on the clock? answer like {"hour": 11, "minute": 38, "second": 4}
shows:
{"hour": 1, "minute": 10, "second": 38}
